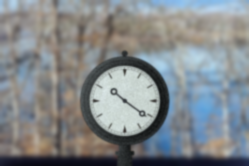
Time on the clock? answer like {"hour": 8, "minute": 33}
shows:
{"hour": 10, "minute": 21}
